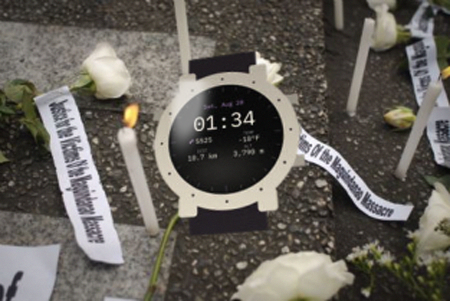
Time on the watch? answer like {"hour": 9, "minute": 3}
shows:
{"hour": 1, "minute": 34}
